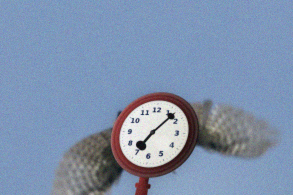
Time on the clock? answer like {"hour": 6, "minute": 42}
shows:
{"hour": 7, "minute": 7}
